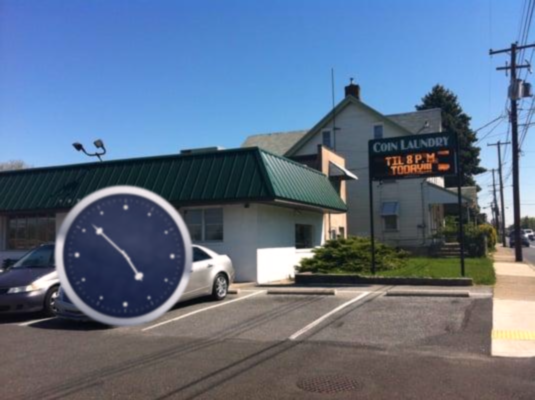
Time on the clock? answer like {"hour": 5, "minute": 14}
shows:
{"hour": 4, "minute": 52}
